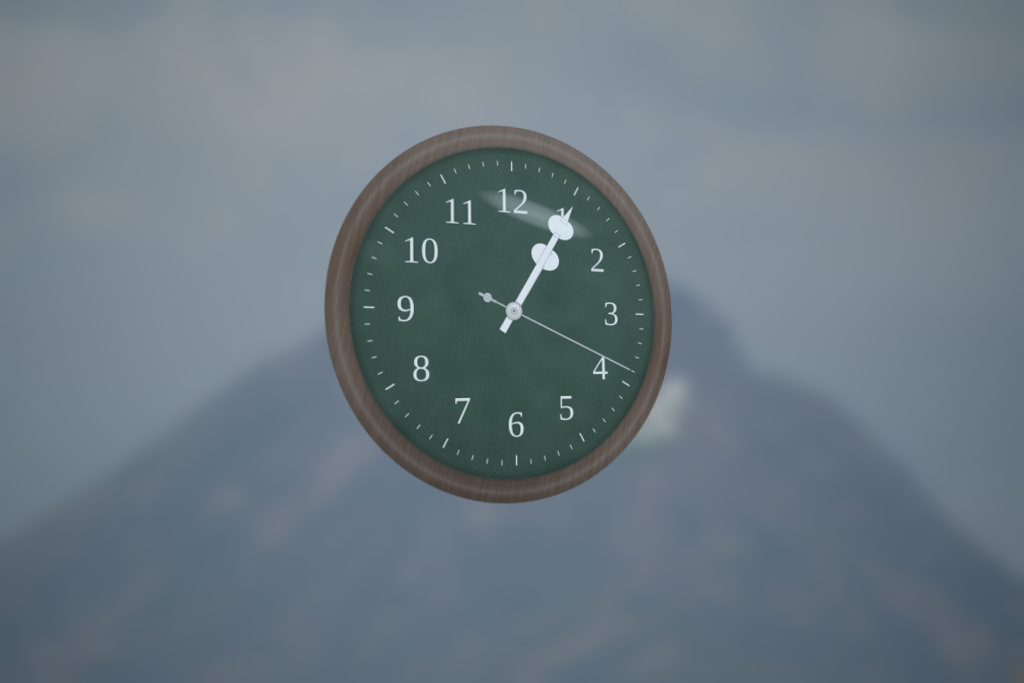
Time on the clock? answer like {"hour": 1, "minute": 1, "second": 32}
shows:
{"hour": 1, "minute": 5, "second": 19}
